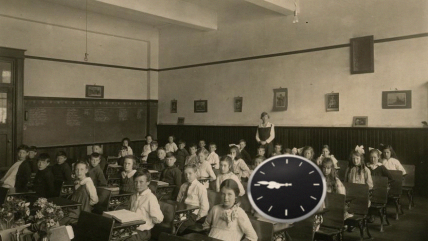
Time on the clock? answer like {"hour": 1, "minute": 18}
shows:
{"hour": 8, "minute": 46}
